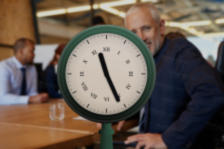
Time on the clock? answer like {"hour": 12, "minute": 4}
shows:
{"hour": 11, "minute": 26}
